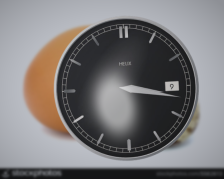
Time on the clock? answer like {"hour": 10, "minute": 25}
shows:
{"hour": 3, "minute": 17}
